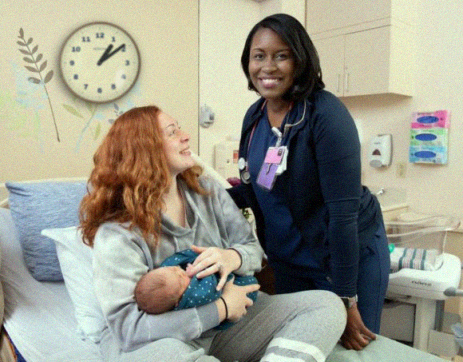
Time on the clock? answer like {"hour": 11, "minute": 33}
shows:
{"hour": 1, "minute": 9}
